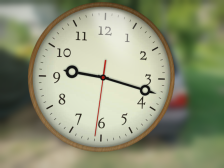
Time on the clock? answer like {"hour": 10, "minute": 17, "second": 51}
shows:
{"hour": 9, "minute": 17, "second": 31}
